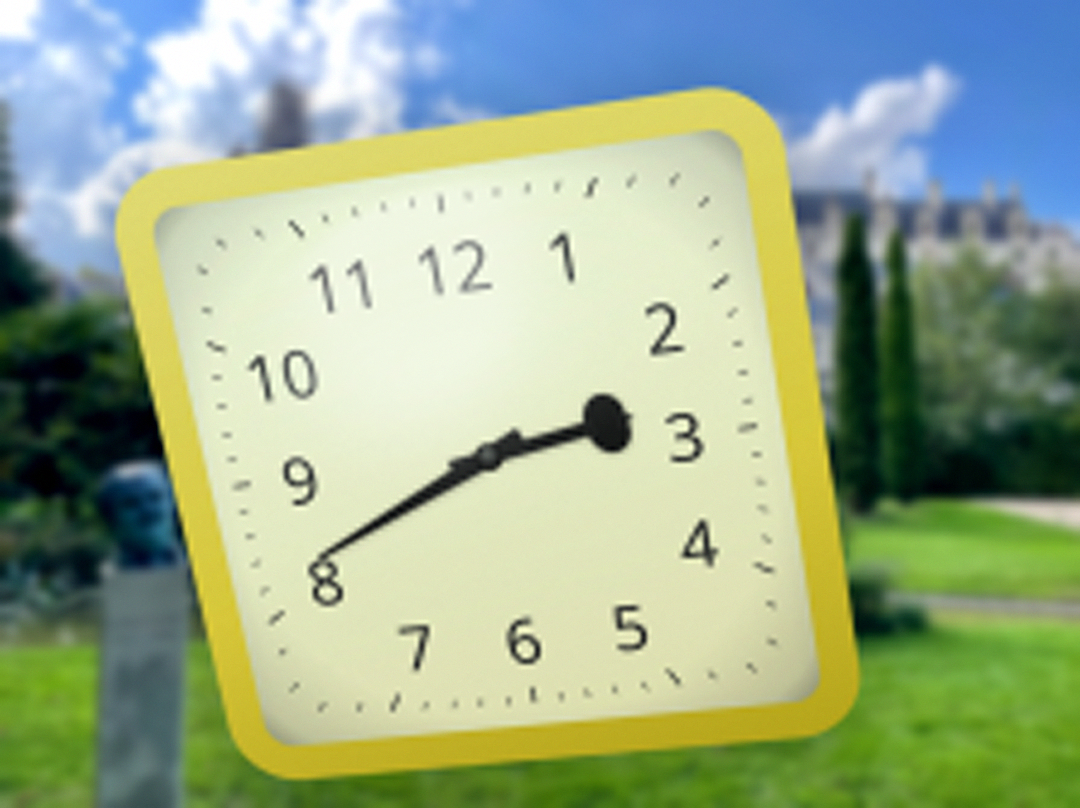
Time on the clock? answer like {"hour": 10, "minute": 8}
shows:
{"hour": 2, "minute": 41}
